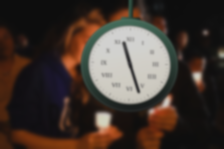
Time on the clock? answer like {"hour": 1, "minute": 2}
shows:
{"hour": 11, "minute": 27}
